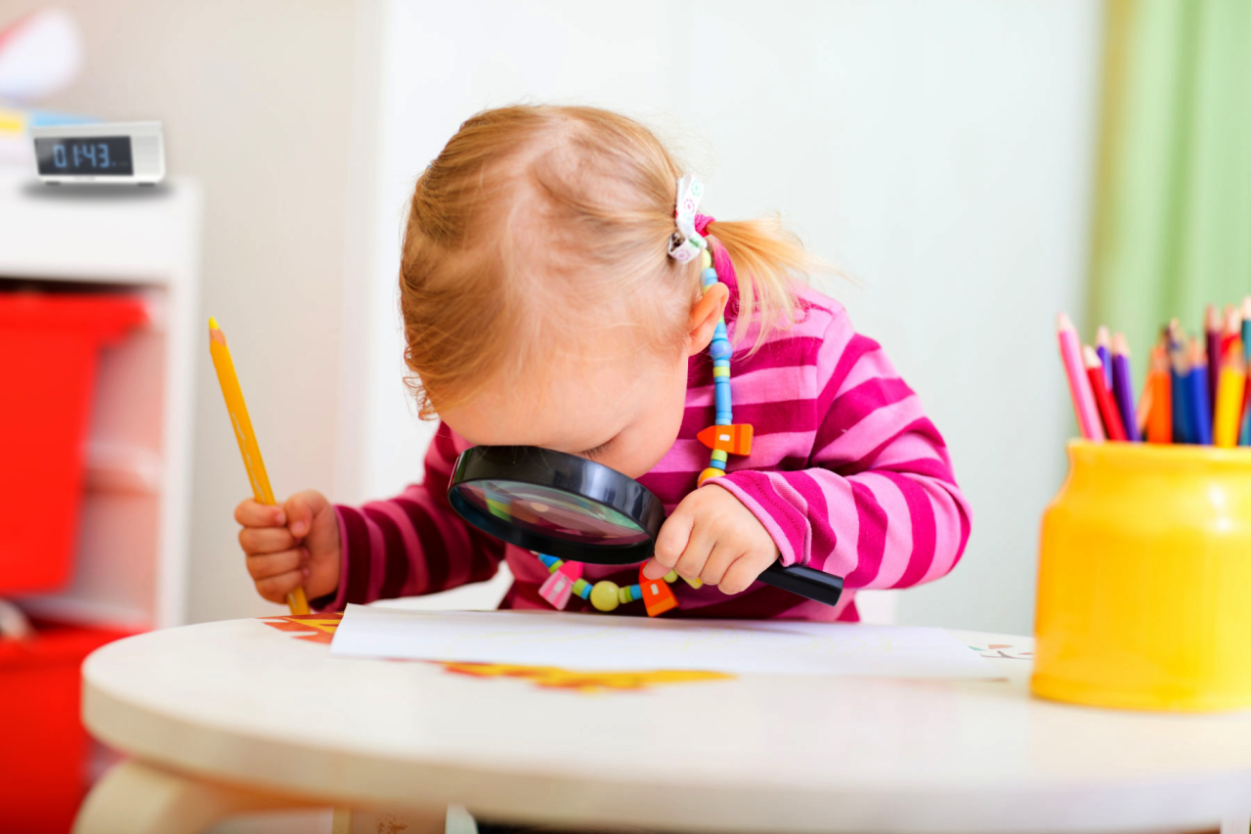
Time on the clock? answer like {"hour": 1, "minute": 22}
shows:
{"hour": 1, "minute": 43}
